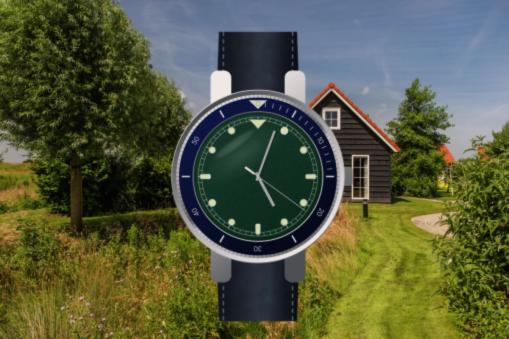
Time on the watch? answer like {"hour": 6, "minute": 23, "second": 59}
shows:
{"hour": 5, "minute": 3, "second": 21}
